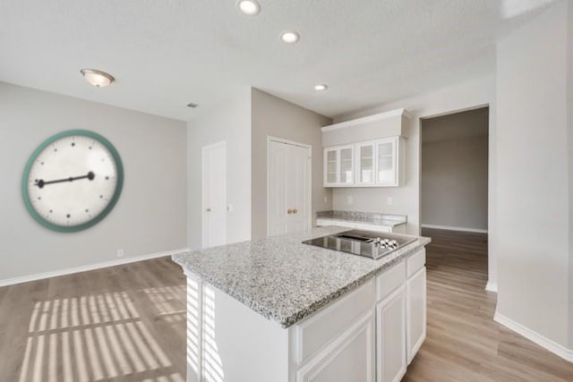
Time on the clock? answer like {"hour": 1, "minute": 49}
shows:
{"hour": 2, "minute": 44}
